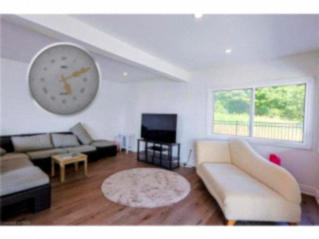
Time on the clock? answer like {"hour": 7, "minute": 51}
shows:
{"hour": 5, "minute": 11}
